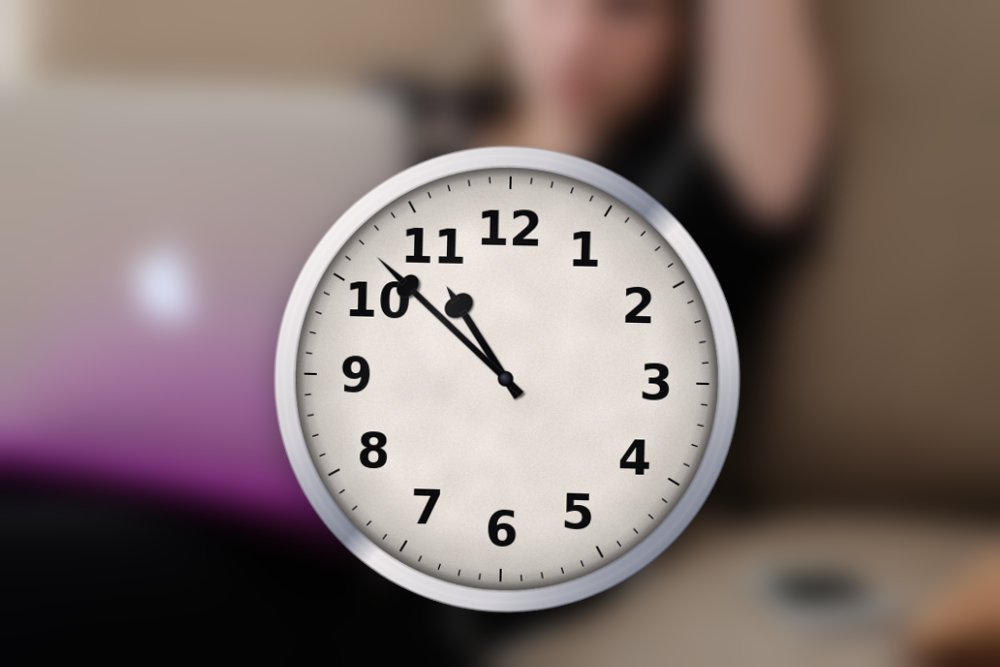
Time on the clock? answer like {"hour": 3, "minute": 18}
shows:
{"hour": 10, "minute": 52}
